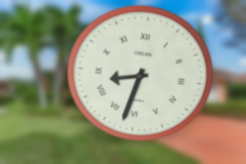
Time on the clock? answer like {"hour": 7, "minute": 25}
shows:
{"hour": 8, "minute": 32}
